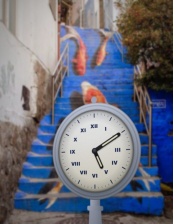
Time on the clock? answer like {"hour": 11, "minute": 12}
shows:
{"hour": 5, "minute": 10}
